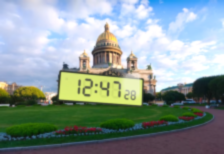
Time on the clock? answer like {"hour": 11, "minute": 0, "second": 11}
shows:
{"hour": 12, "minute": 47, "second": 28}
